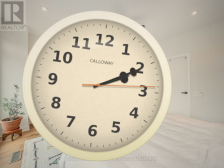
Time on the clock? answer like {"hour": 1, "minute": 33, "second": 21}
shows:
{"hour": 2, "minute": 10, "second": 14}
